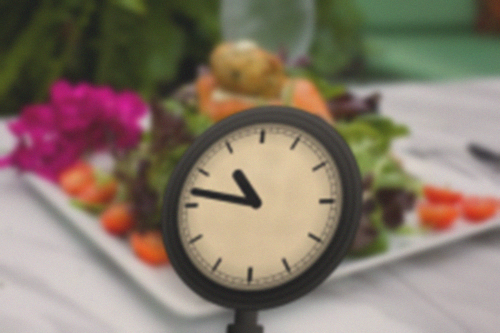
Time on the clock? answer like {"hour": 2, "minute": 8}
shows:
{"hour": 10, "minute": 47}
